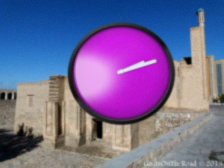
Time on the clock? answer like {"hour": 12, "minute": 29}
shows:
{"hour": 2, "minute": 12}
